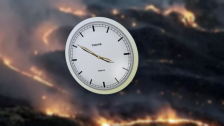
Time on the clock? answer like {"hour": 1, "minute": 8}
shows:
{"hour": 3, "minute": 51}
